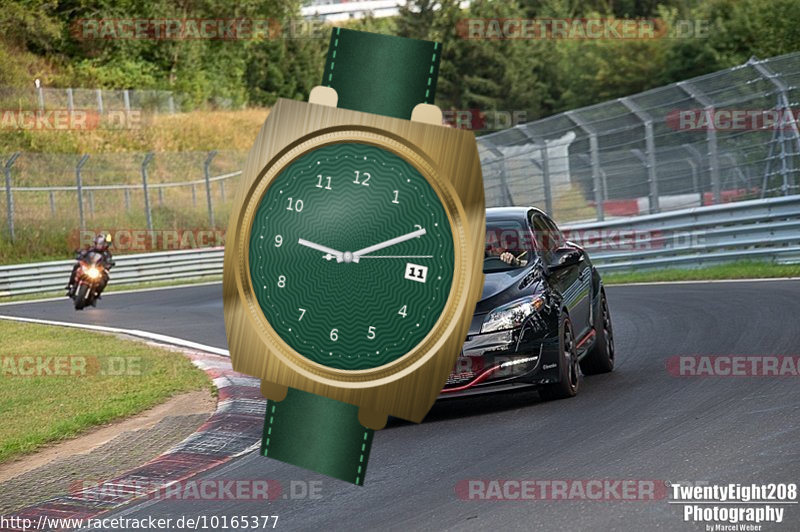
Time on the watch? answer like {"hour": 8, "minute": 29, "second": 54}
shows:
{"hour": 9, "minute": 10, "second": 13}
